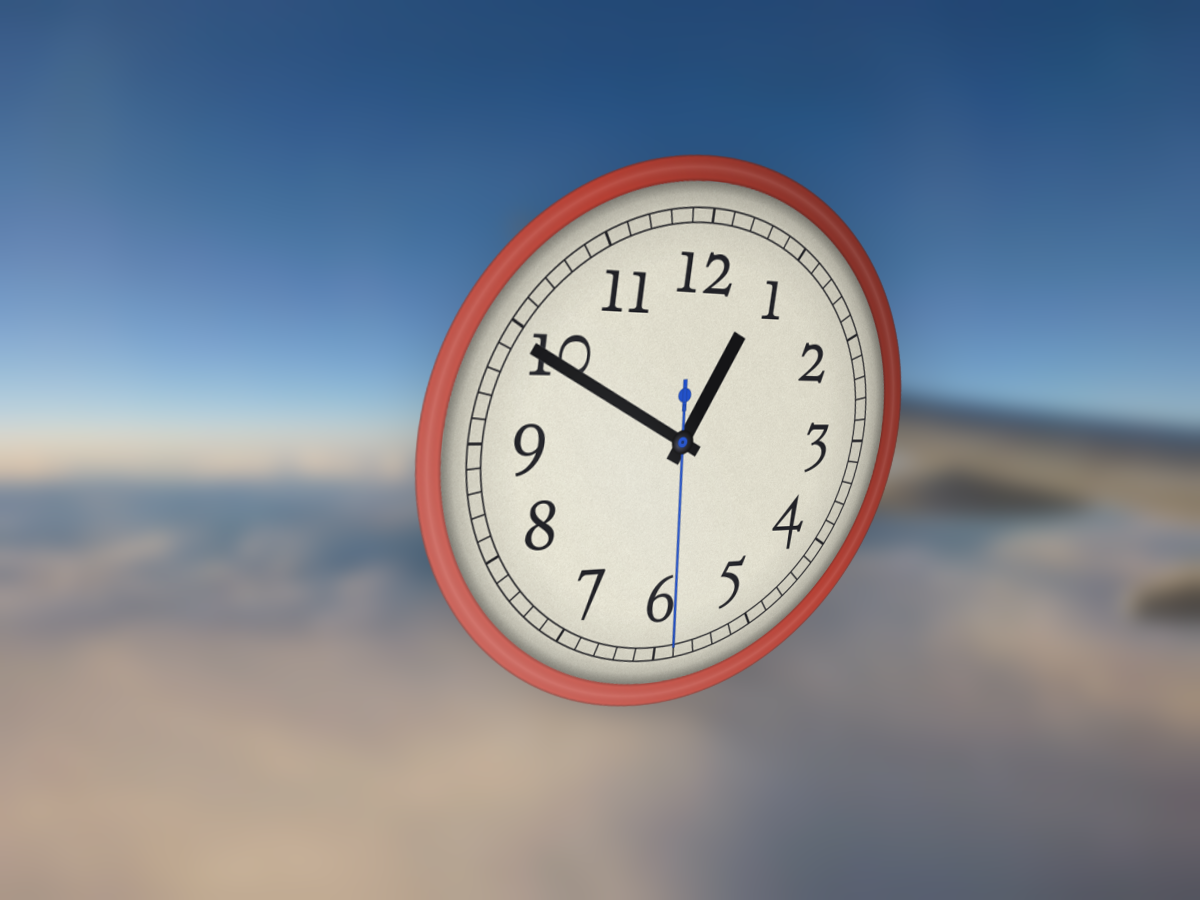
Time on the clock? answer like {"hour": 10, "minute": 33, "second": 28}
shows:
{"hour": 12, "minute": 49, "second": 29}
